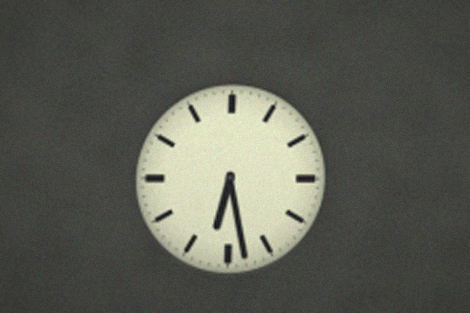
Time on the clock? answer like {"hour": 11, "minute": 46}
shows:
{"hour": 6, "minute": 28}
